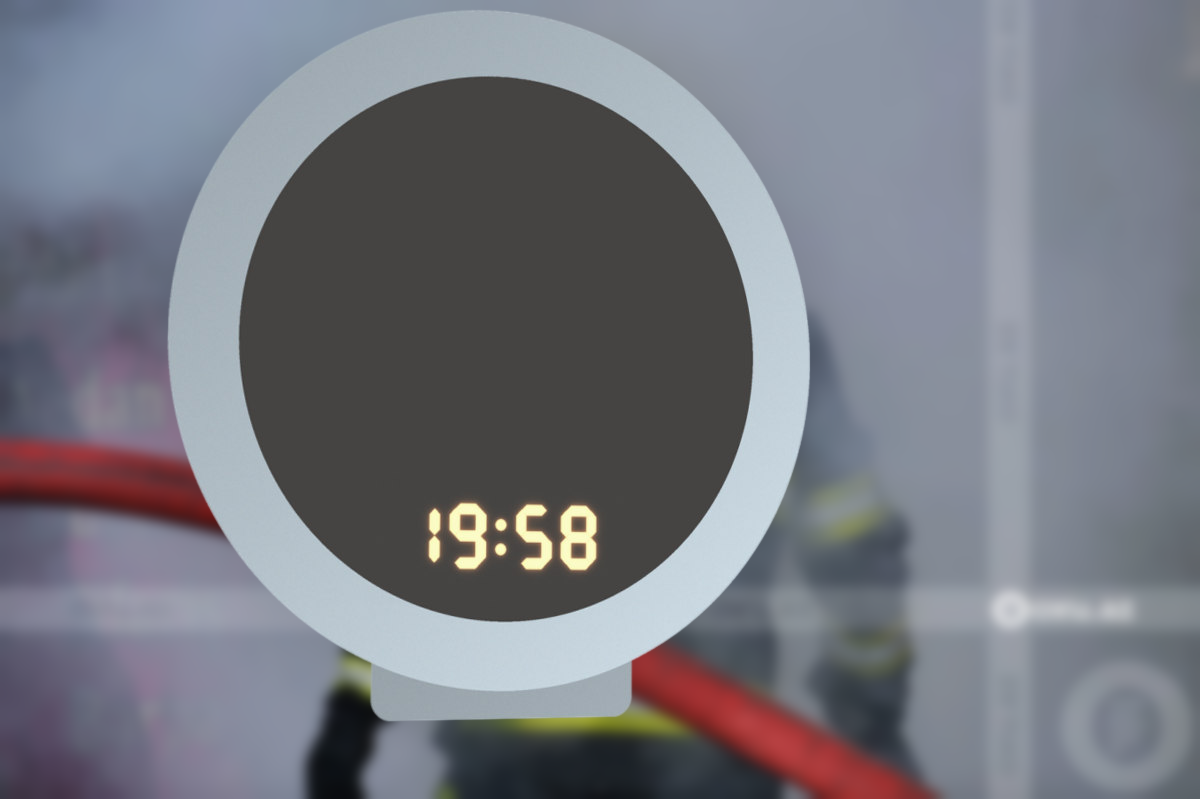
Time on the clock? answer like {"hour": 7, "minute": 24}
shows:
{"hour": 19, "minute": 58}
